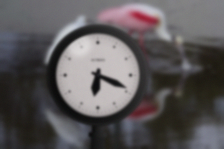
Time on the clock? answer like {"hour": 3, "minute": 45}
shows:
{"hour": 6, "minute": 19}
